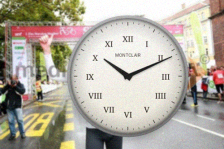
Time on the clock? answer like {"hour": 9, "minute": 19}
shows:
{"hour": 10, "minute": 11}
